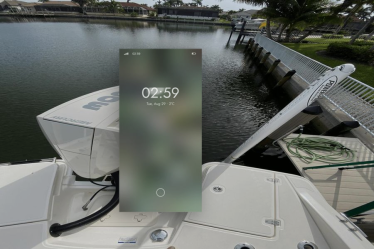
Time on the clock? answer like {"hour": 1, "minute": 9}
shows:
{"hour": 2, "minute": 59}
